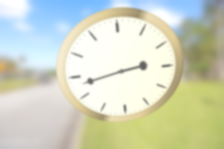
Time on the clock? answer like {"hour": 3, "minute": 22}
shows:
{"hour": 2, "minute": 43}
